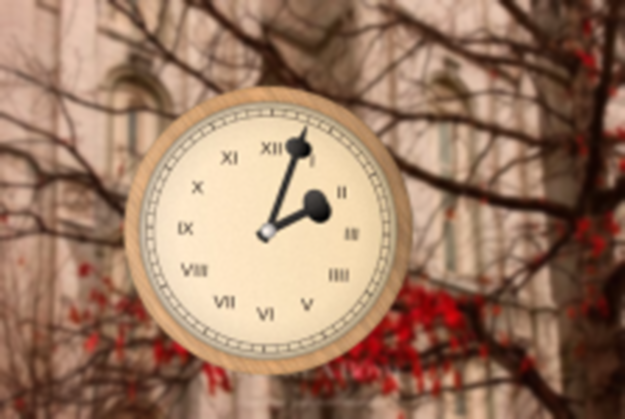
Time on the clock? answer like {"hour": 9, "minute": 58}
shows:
{"hour": 2, "minute": 3}
